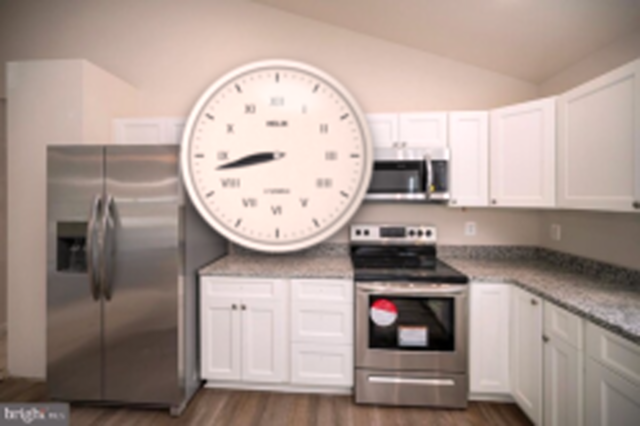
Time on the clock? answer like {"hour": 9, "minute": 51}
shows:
{"hour": 8, "minute": 43}
